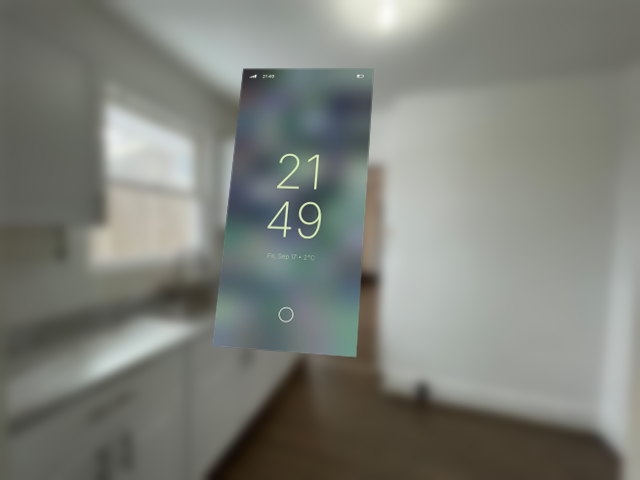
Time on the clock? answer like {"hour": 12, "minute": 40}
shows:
{"hour": 21, "minute": 49}
